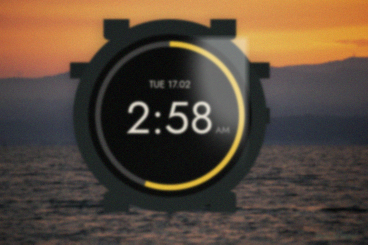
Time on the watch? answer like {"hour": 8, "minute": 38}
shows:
{"hour": 2, "minute": 58}
